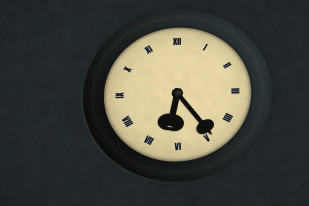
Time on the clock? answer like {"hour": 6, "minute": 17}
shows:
{"hour": 6, "minute": 24}
